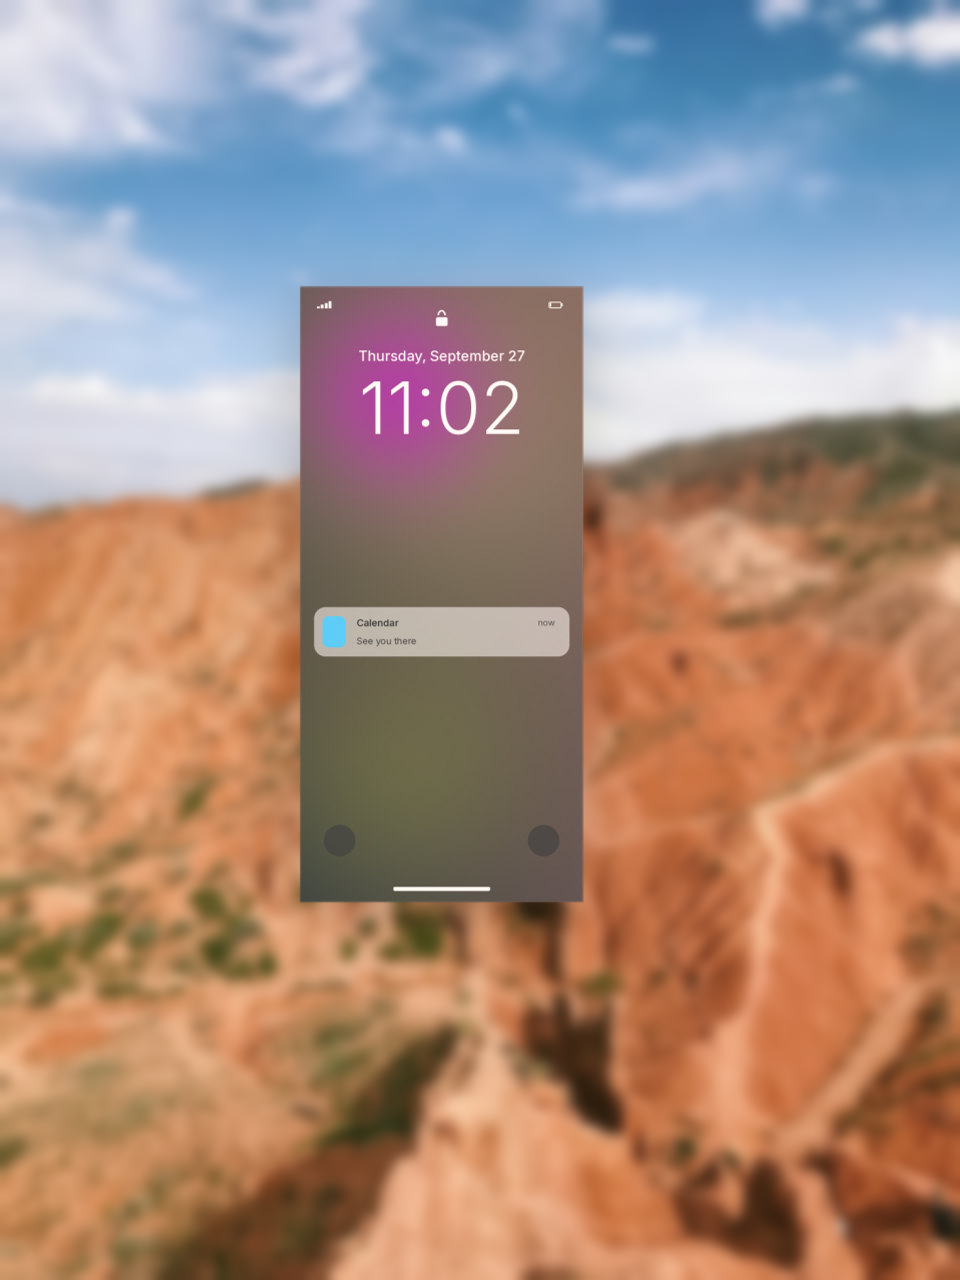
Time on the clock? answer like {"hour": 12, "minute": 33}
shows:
{"hour": 11, "minute": 2}
